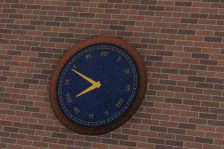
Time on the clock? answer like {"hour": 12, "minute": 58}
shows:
{"hour": 7, "minute": 49}
